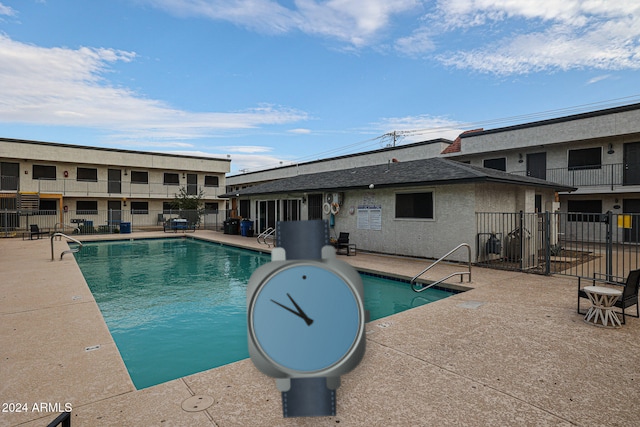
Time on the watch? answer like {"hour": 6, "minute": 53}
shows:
{"hour": 10, "minute": 50}
